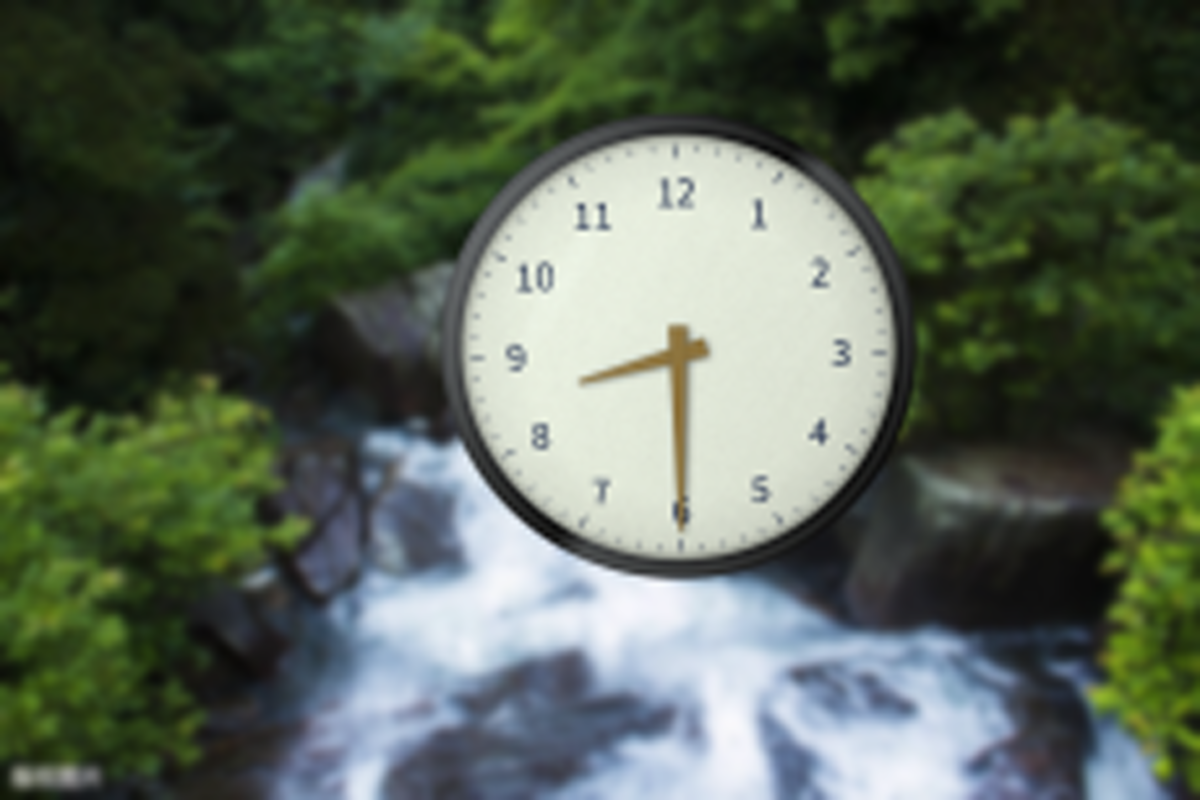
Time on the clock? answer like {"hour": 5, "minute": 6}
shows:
{"hour": 8, "minute": 30}
